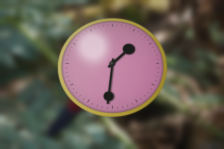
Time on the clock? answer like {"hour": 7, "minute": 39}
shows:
{"hour": 1, "minute": 31}
